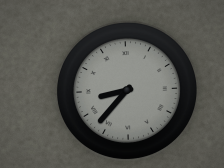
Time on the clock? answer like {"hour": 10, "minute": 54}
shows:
{"hour": 8, "minute": 37}
